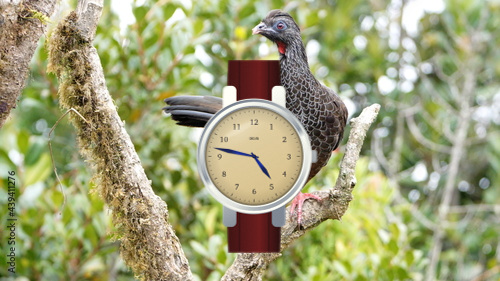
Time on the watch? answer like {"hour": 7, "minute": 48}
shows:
{"hour": 4, "minute": 47}
